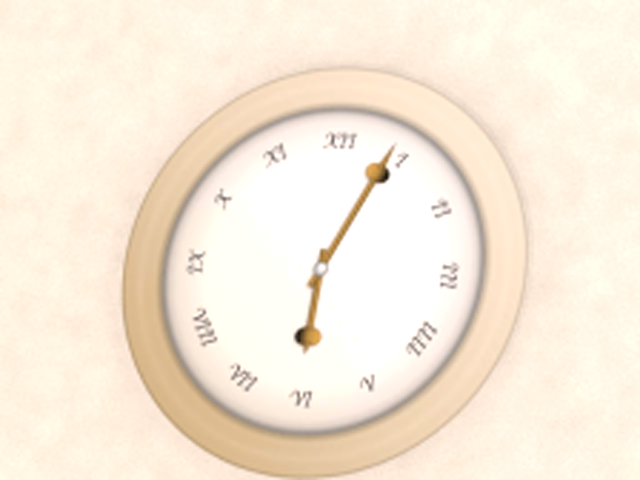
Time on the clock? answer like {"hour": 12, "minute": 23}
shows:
{"hour": 6, "minute": 4}
